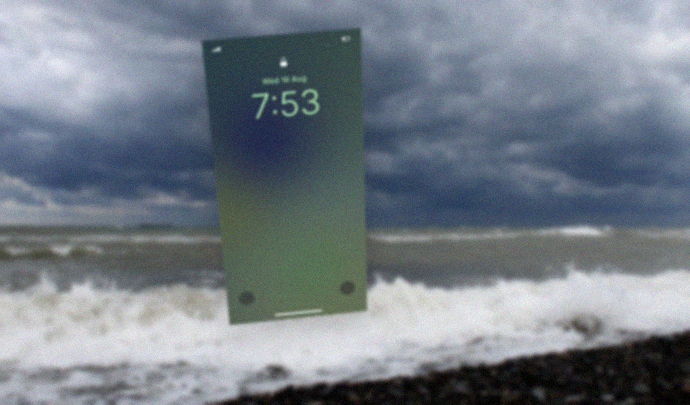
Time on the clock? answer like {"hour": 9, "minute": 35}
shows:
{"hour": 7, "minute": 53}
